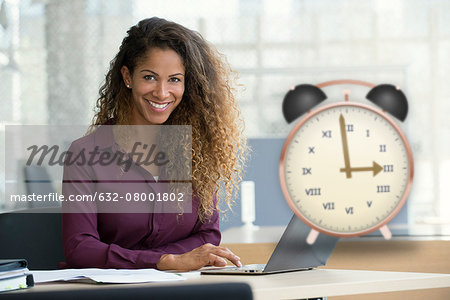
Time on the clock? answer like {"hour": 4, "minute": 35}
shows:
{"hour": 2, "minute": 59}
